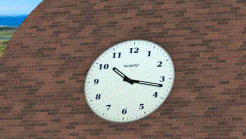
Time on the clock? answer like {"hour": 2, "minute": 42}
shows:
{"hour": 10, "minute": 17}
